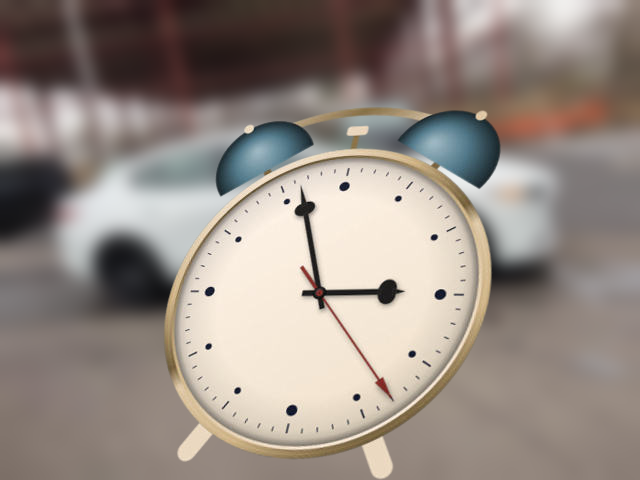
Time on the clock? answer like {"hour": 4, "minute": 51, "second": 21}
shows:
{"hour": 2, "minute": 56, "second": 23}
